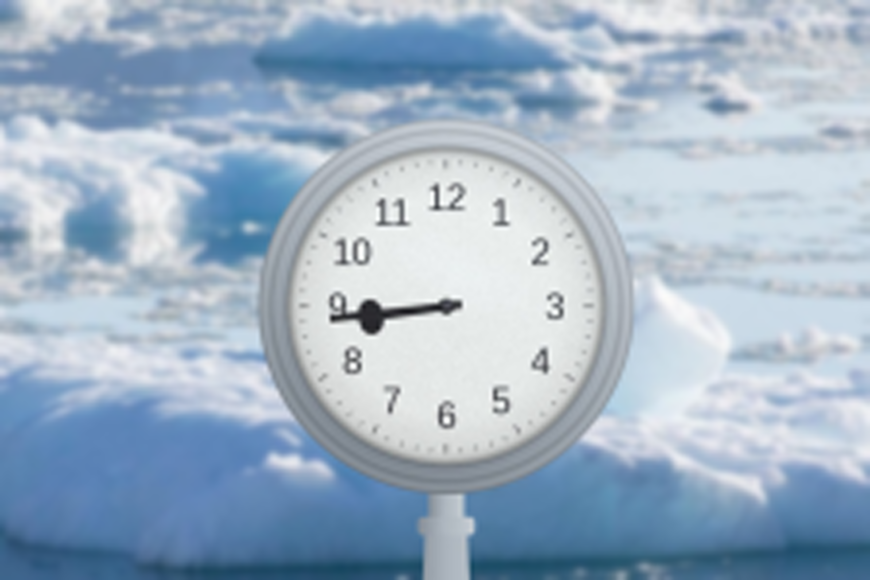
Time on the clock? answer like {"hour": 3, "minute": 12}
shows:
{"hour": 8, "minute": 44}
